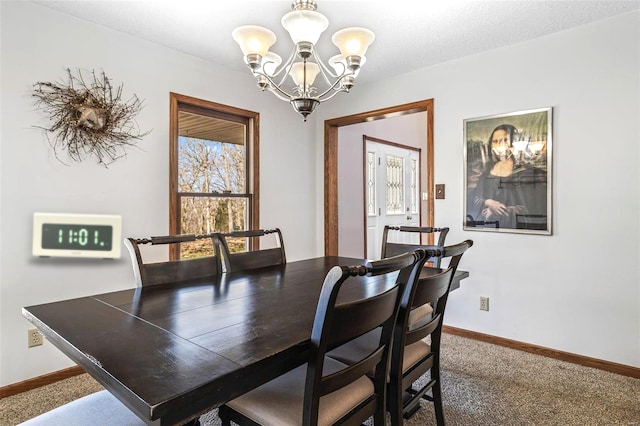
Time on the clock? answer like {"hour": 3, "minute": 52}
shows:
{"hour": 11, "minute": 1}
